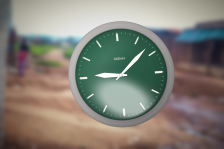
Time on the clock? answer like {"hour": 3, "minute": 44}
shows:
{"hour": 9, "minute": 8}
